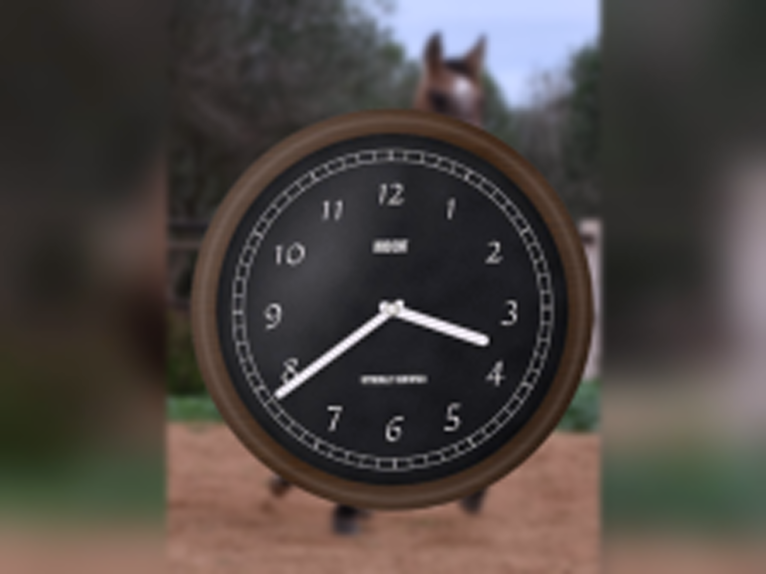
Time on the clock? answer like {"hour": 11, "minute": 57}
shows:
{"hour": 3, "minute": 39}
